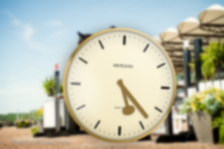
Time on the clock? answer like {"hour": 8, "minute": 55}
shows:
{"hour": 5, "minute": 23}
